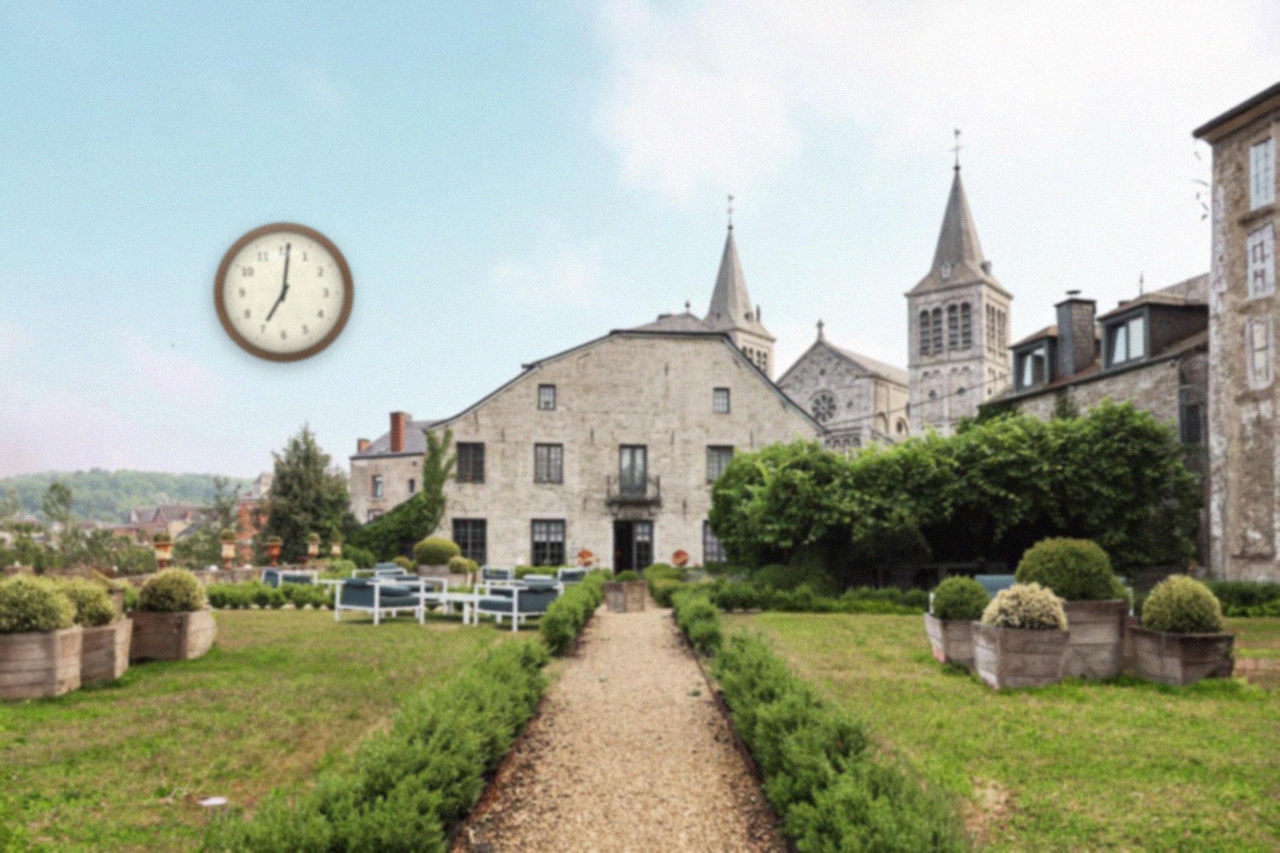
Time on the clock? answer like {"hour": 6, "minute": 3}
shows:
{"hour": 7, "minute": 1}
